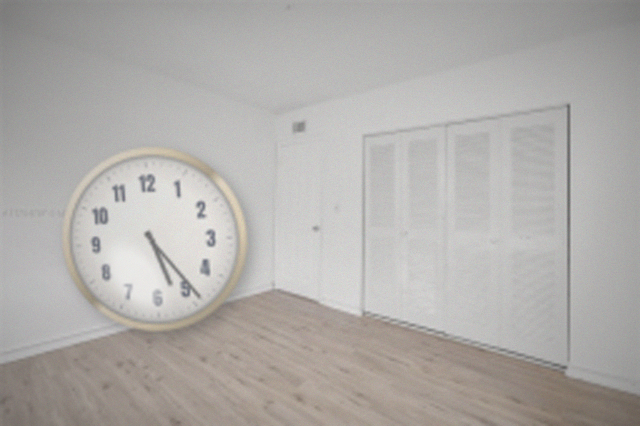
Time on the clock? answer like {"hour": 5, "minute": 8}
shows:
{"hour": 5, "minute": 24}
